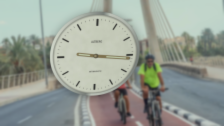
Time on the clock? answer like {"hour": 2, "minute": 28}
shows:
{"hour": 9, "minute": 16}
